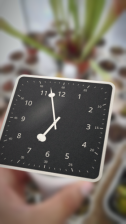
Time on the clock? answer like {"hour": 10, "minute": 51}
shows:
{"hour": 6, "minute": 57}
